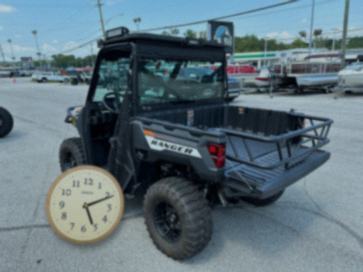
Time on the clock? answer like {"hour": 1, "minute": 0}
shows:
{"hour": 5, "minute": 11}
